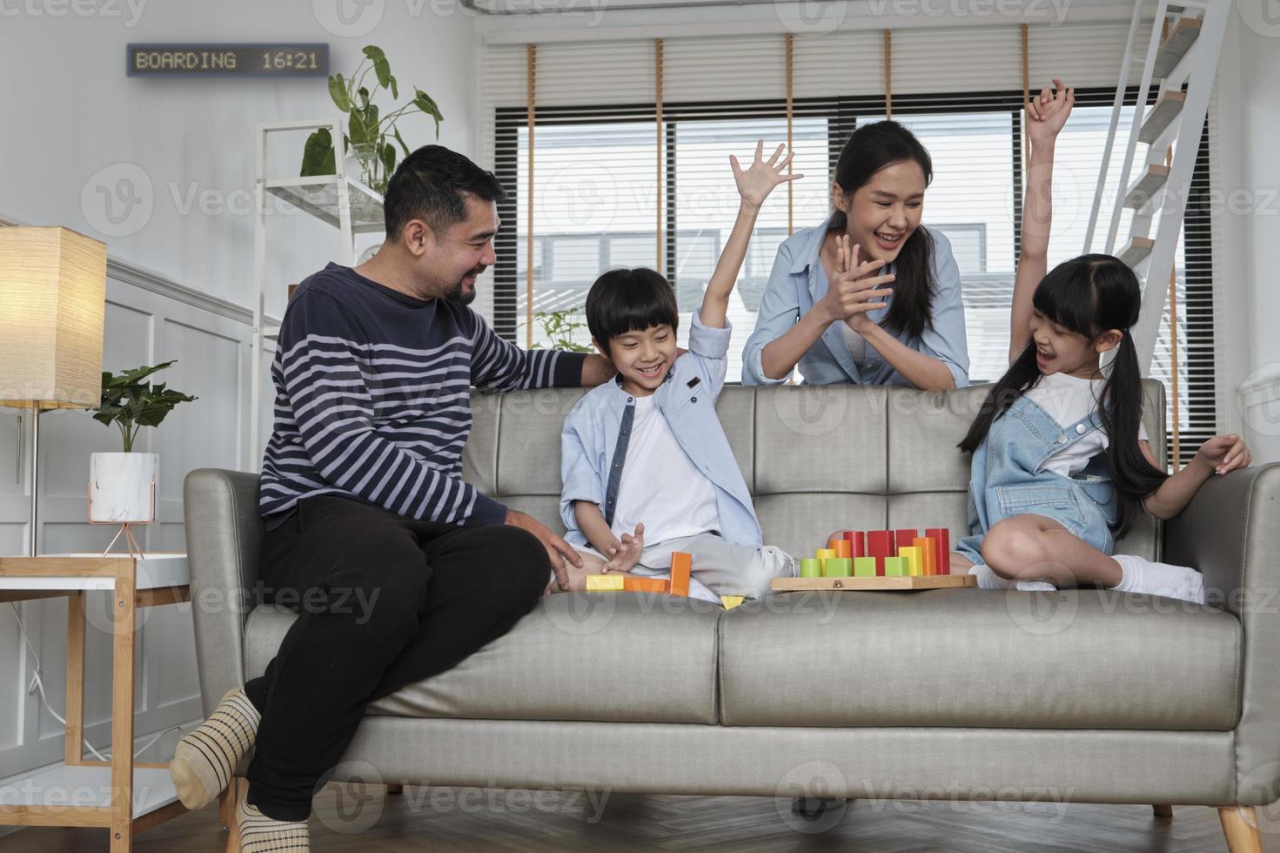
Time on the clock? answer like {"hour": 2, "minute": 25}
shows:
{"hour": 16, "minute": 21}
